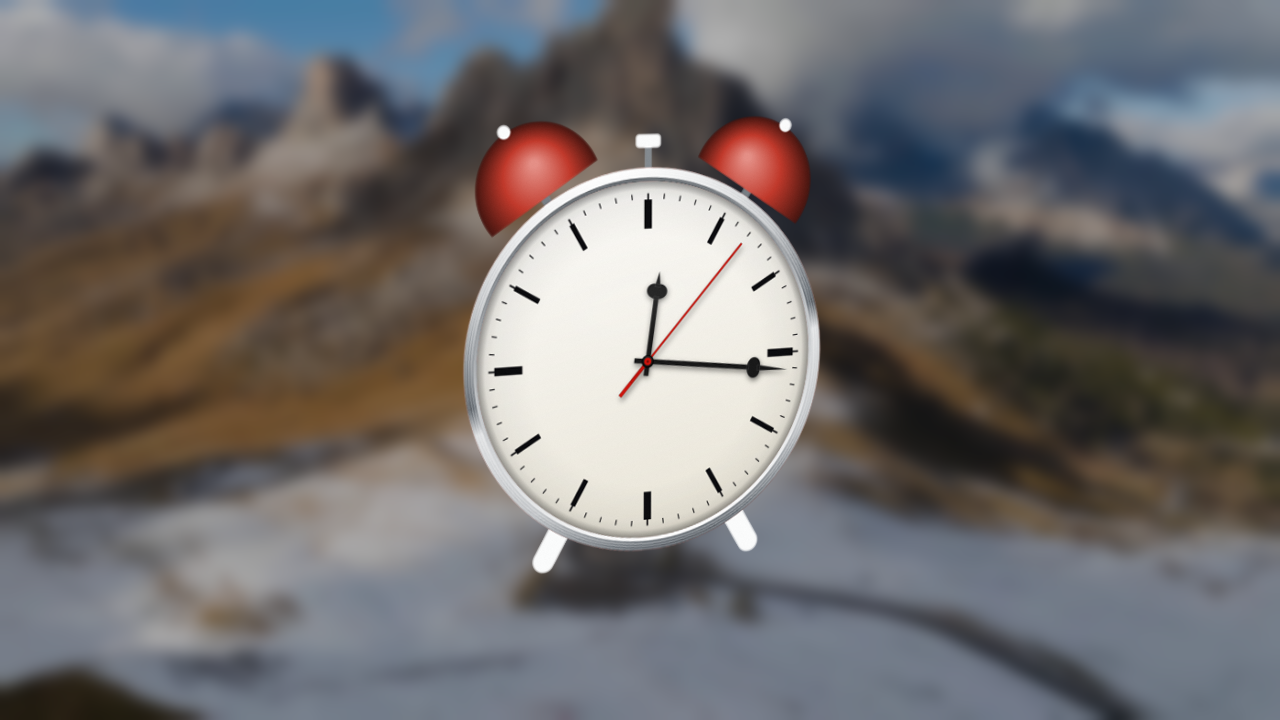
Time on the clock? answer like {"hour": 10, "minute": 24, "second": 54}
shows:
{"hour": 12, "minute": 16, "second": 7}
